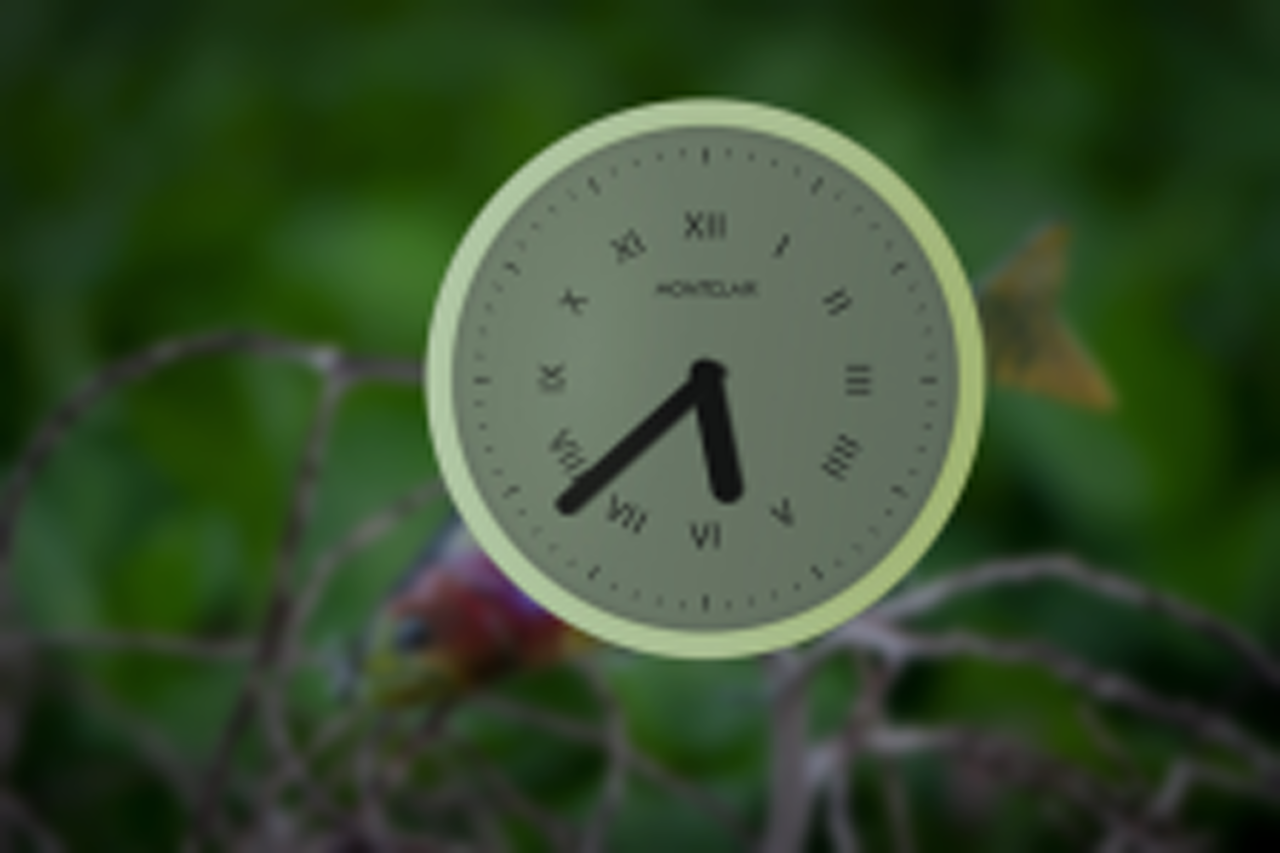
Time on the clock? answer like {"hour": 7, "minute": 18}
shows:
{"hour": 5, "minute": 38}
